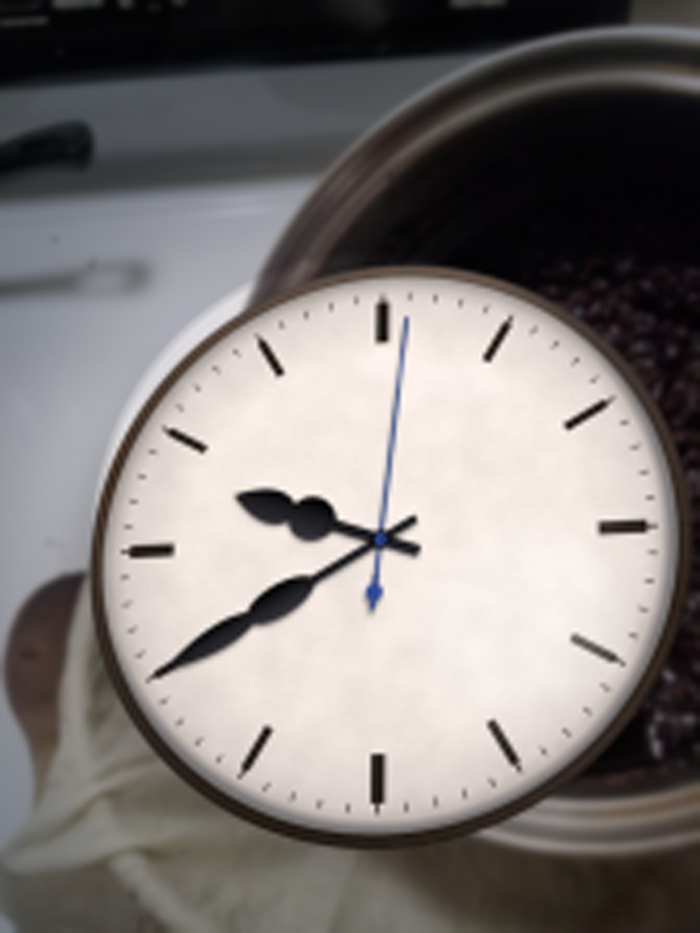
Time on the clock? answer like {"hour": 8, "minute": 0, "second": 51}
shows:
{"hour": 9, "minute": 40, "second": 1}
